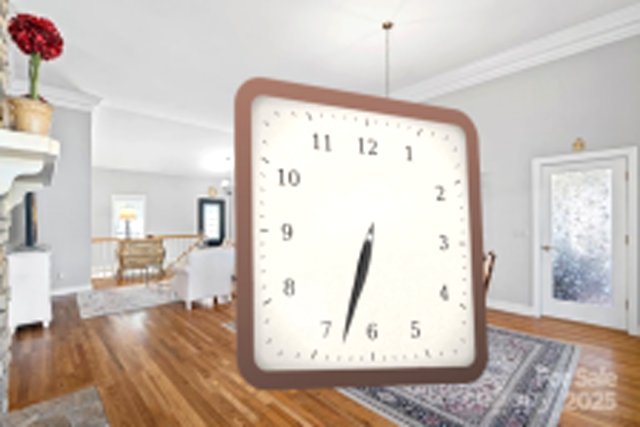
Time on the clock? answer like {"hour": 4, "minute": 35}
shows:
{"hour": 6, "minute": 33}
